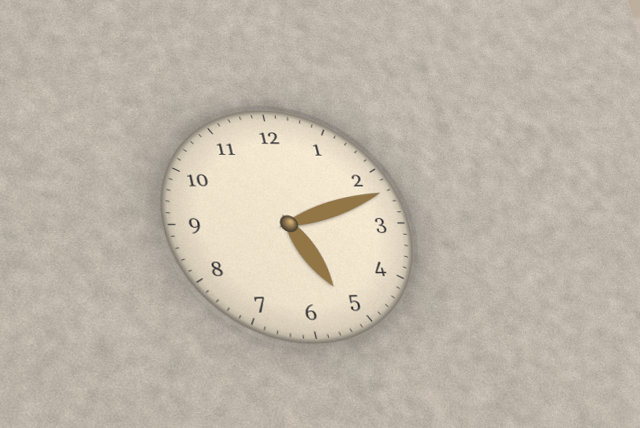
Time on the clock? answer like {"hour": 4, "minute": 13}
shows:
{"hour": 5, "minute": 12}
